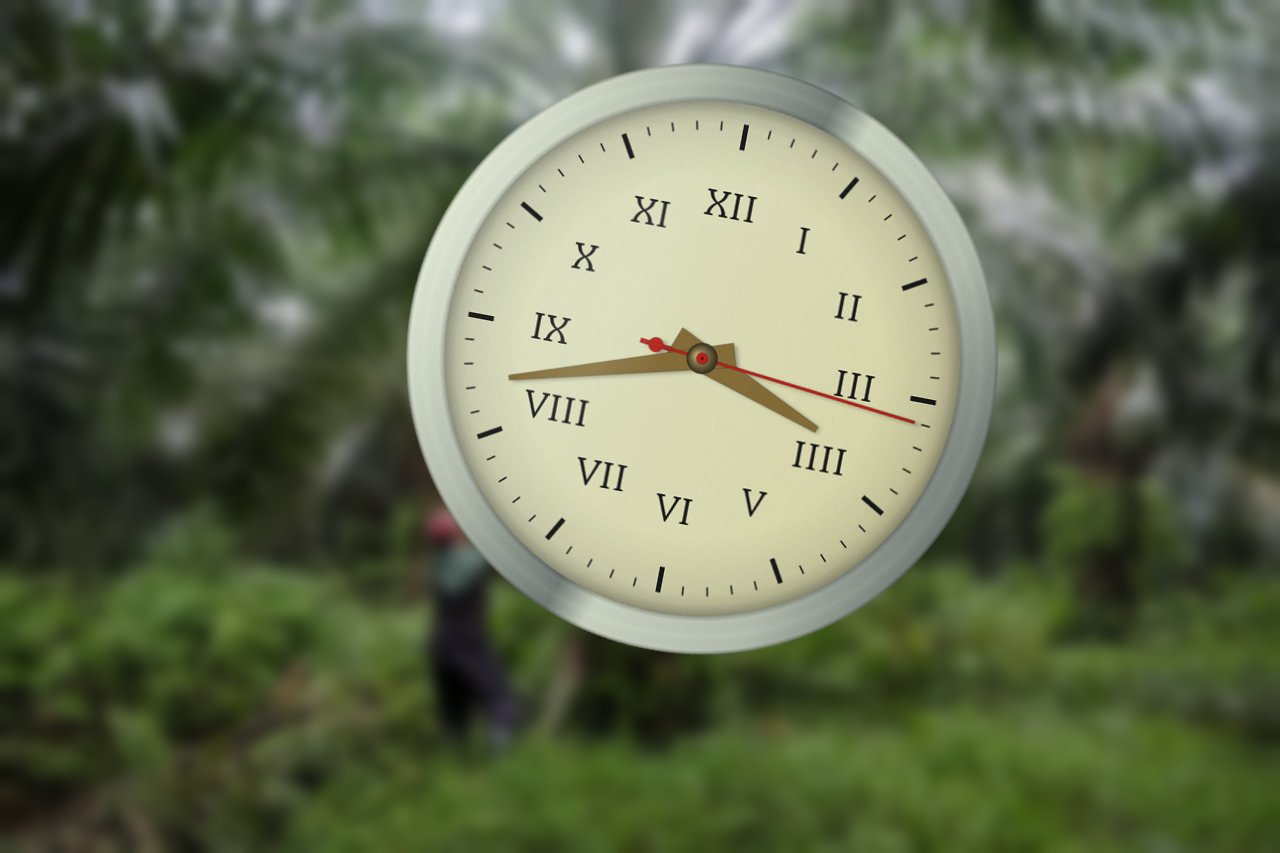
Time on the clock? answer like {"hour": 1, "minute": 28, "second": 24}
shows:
{"hour": 3, "minute": 42, "second": 16}
